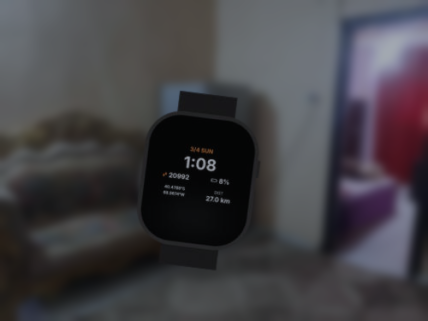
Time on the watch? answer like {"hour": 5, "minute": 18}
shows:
{"hour": 1, "minute": 8}
